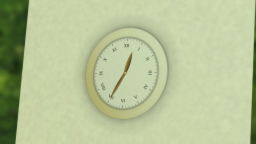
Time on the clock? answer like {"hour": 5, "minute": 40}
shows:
{"hour": 12, "minute": 35}
